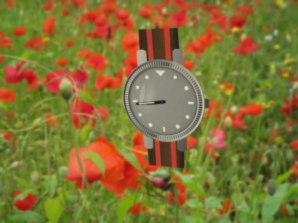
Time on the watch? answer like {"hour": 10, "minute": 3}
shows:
{"hour": 8, "minute": 44}
